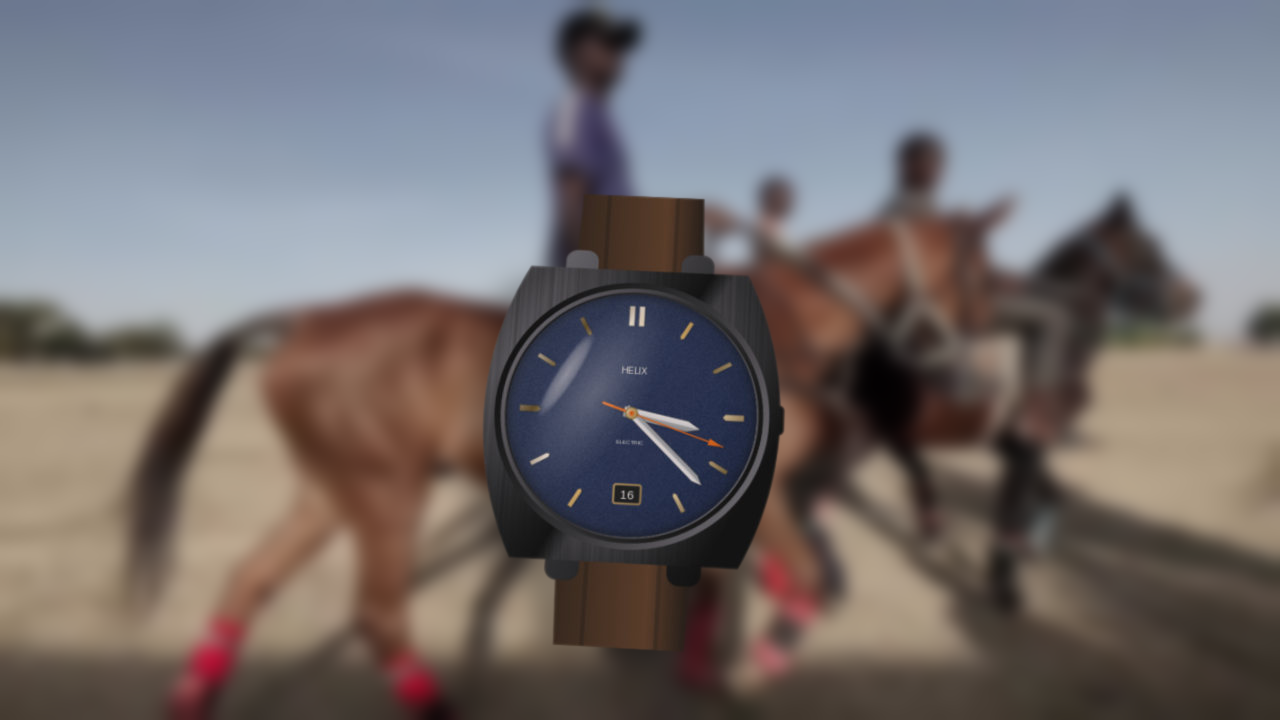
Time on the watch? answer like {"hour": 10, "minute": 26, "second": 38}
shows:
{"hour": 3, "minute": 22, "second": 18}
